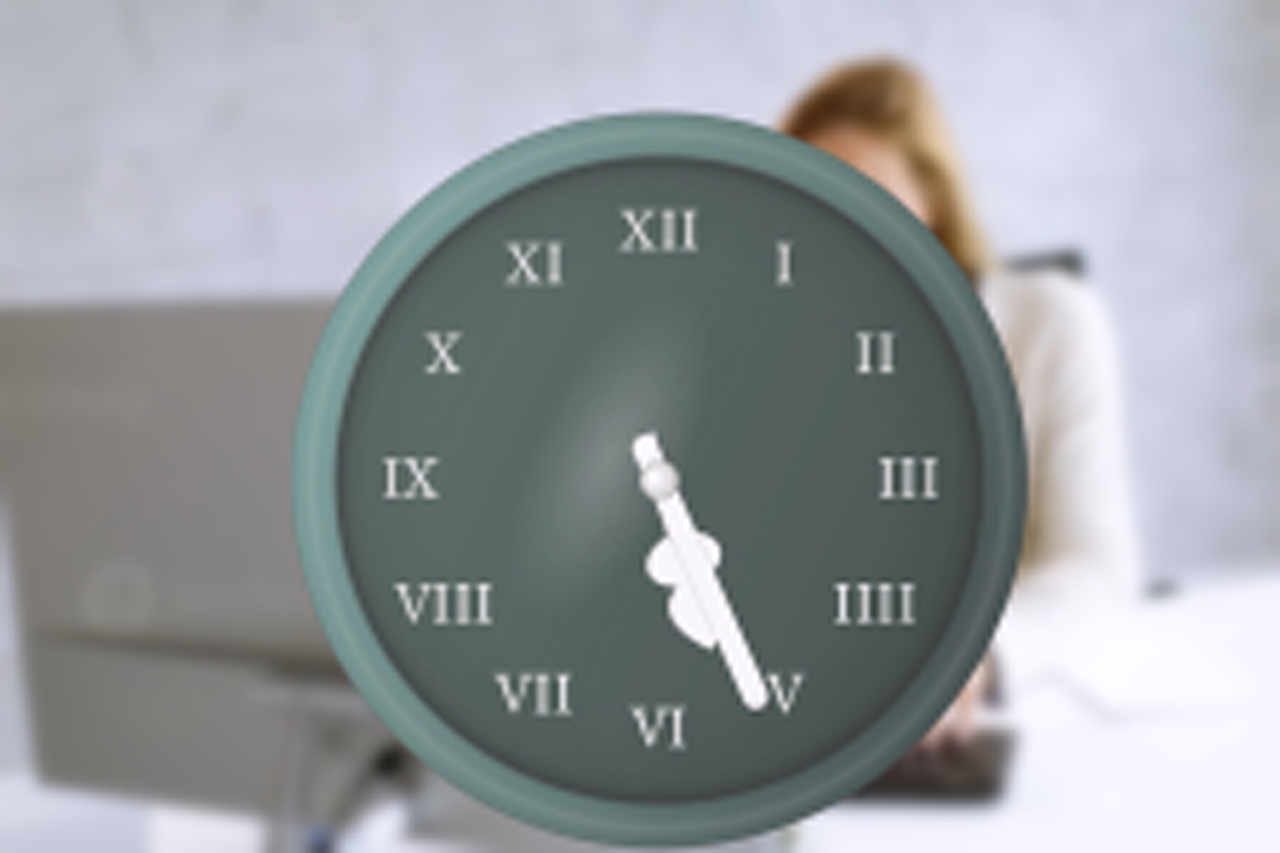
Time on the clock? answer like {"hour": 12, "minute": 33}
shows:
{"hour": 5, "minute": 26}
